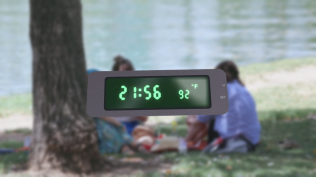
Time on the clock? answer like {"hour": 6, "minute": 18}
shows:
{"hour": 21, "minute": 56}
